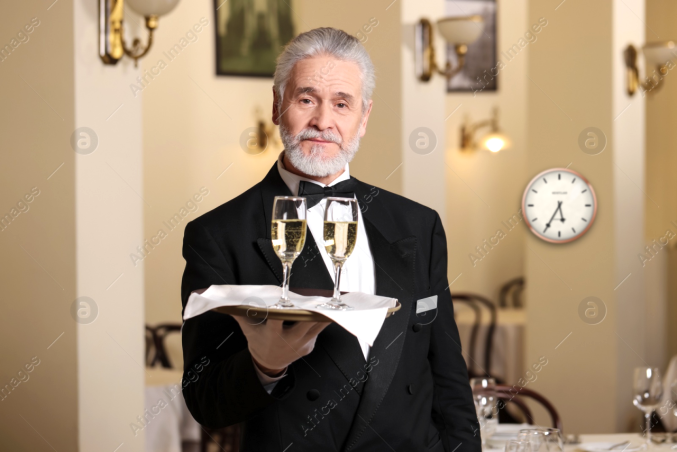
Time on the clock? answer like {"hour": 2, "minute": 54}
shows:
{"hour": 5, "minute": 35}
